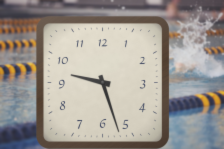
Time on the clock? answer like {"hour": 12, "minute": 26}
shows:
{"hour": 9, "minute": 27}
